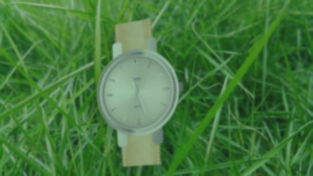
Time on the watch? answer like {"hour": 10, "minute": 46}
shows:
{"hour": 11, "minute": 27}
